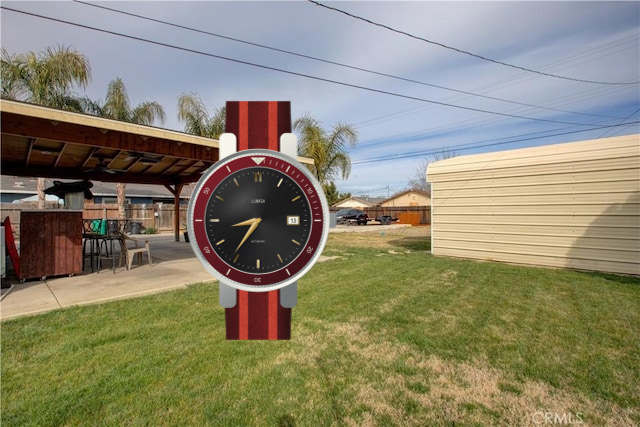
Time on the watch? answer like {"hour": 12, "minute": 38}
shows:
{"hour": 8, "minute": 36}
